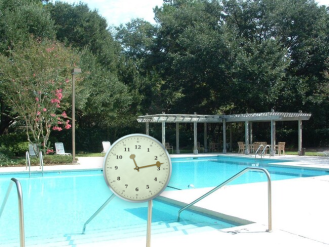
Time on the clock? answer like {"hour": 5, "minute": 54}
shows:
{"hour": 11, "minute": 13}
